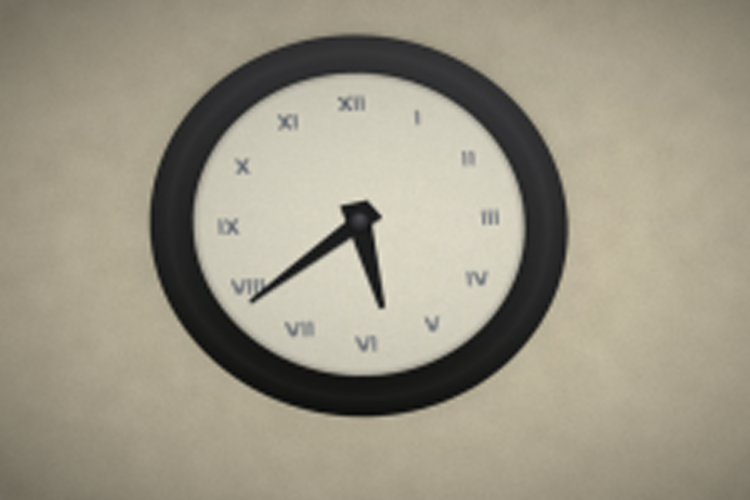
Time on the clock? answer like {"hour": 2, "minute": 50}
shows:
{"hour": 5, "minute": 39}
